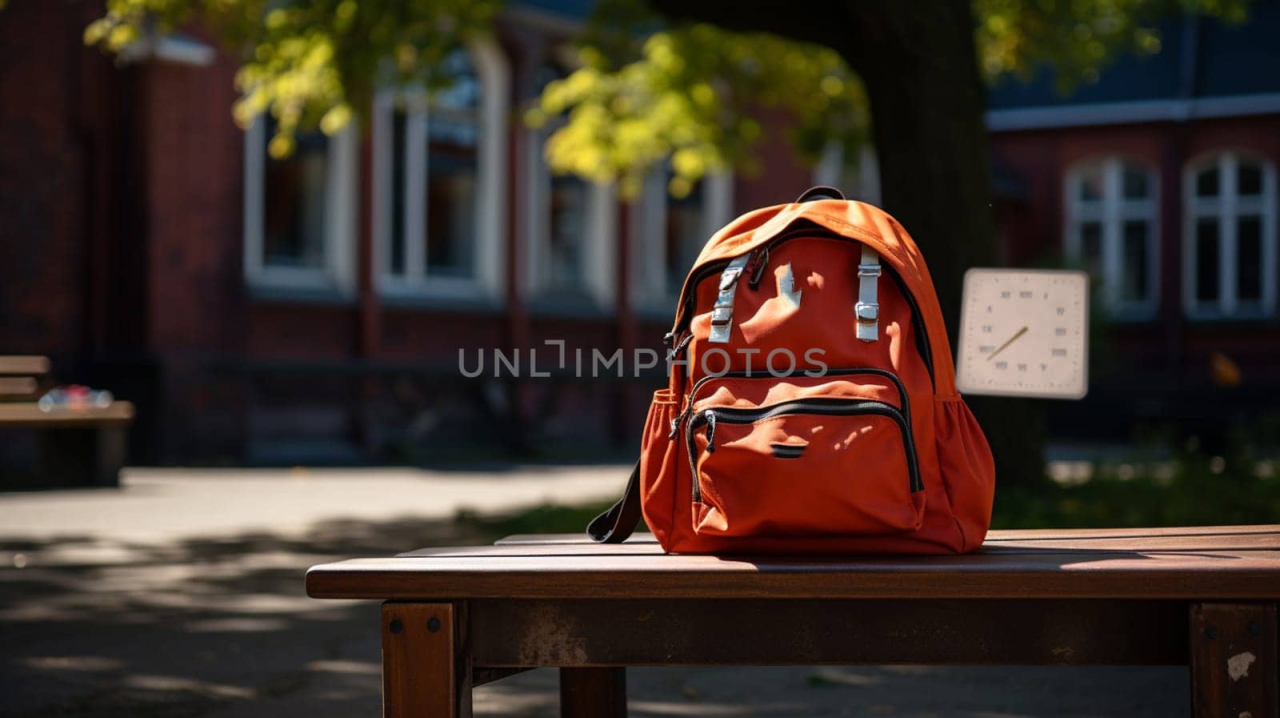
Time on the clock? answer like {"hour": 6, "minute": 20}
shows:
{"hour": 7, "minute": 38}
